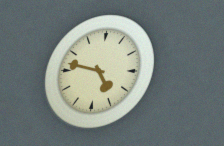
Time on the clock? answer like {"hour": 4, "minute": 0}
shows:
{"hour": 4, "minute": 47}
